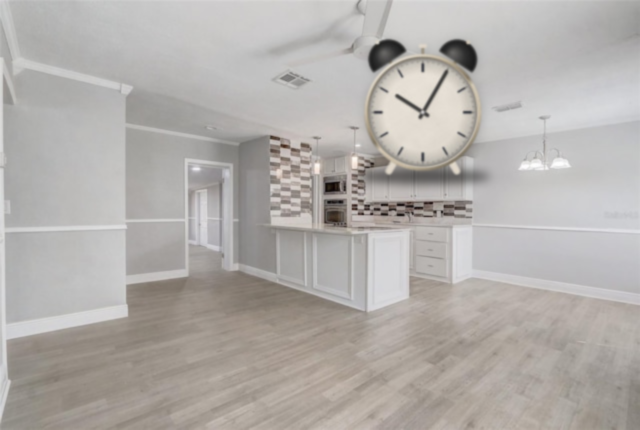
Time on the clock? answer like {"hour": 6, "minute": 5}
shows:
{"hour": 10, "minute": 5}
